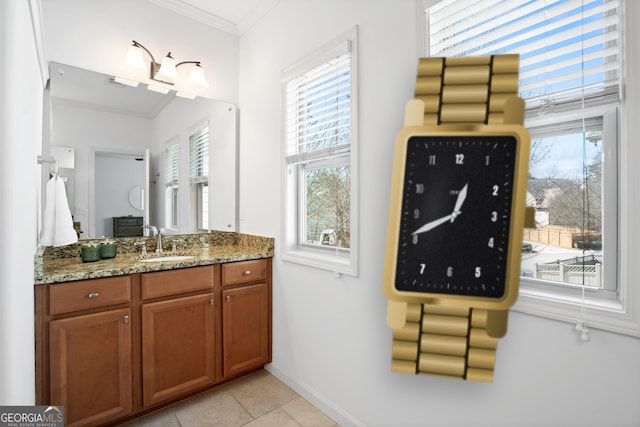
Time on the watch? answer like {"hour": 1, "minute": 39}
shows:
{"hour": 12, "minute": 41}
